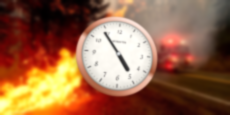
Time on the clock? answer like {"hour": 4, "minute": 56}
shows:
{"hour": 4, "minute": 54}
